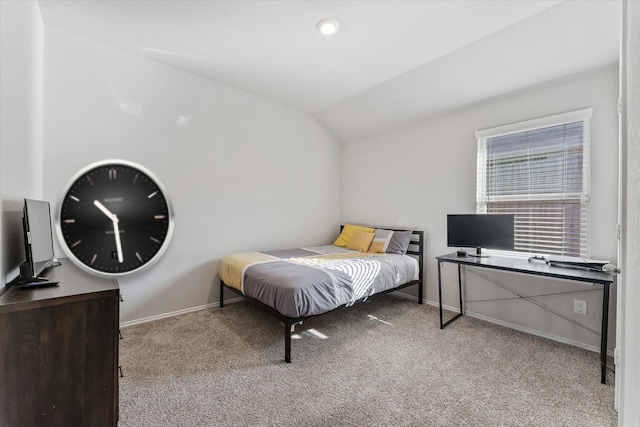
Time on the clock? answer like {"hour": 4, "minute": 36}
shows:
{"hour": 10, "minute": 29}
